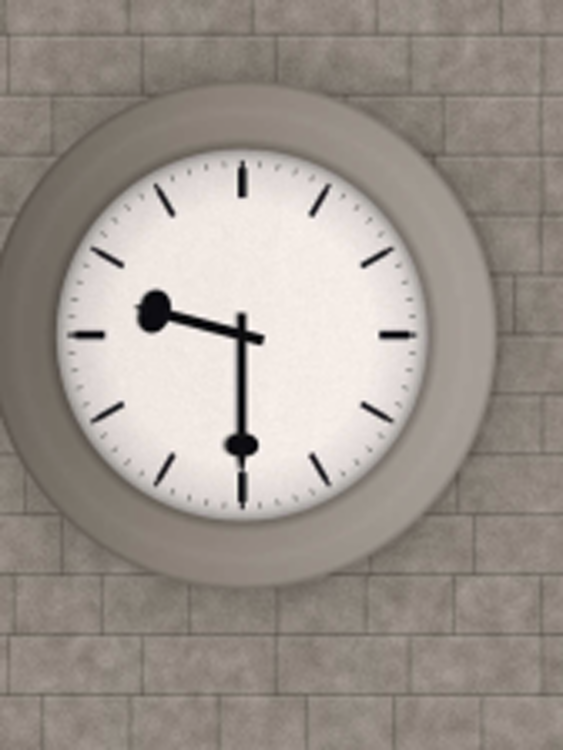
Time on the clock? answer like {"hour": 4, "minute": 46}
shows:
{"hour": 9, "minute": 30}
